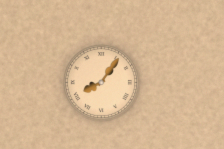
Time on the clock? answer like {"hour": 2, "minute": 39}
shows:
{"hour": 8, "minute": 6}
